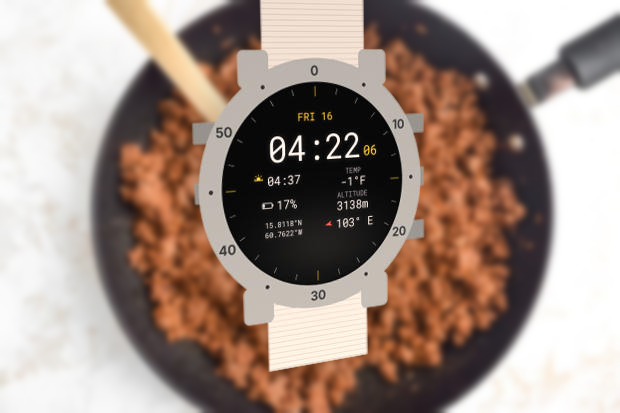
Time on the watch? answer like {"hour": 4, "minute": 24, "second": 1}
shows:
{"hour": 4, "minute": 22, "second": 6}
